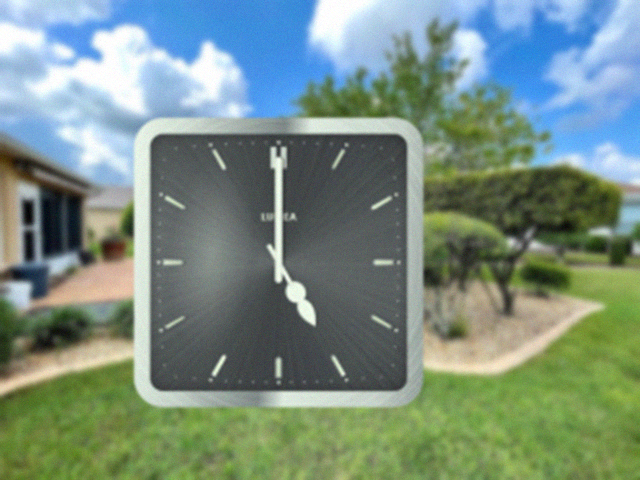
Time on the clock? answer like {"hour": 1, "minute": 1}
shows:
{"hour": 5, "minute": 0}
